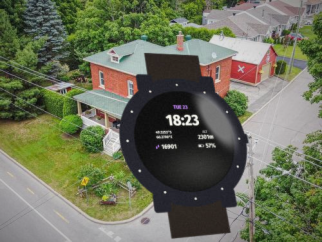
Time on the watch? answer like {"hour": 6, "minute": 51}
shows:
{"hour": 18, "minute": 23}
